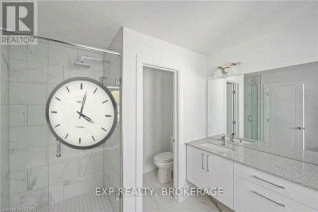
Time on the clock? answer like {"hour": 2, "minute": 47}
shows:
{"hour": 4, "minute": 2}
